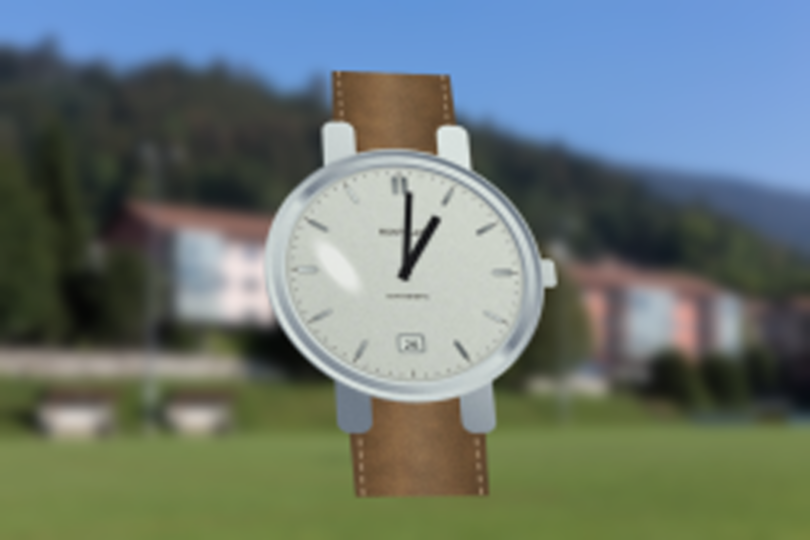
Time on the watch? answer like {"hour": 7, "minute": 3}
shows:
{"hour": 1, "minute": 1}
